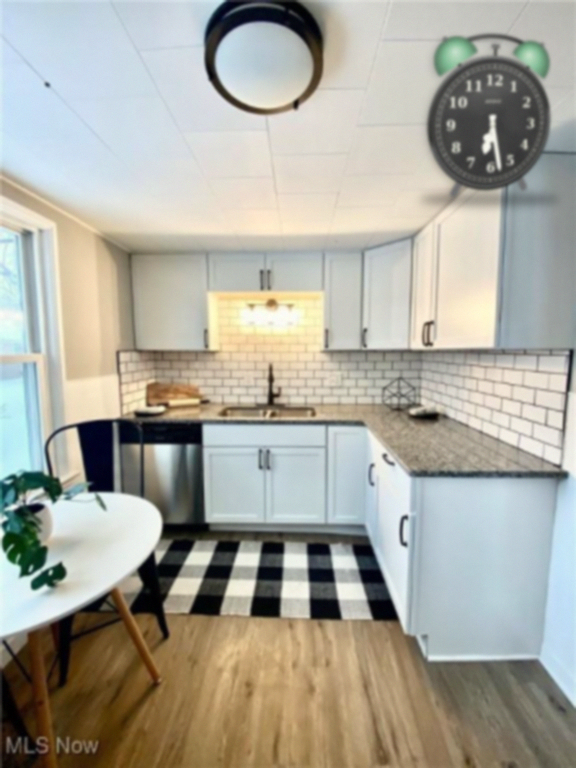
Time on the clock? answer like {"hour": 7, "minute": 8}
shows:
{"hour": 6, "minute": 28}
